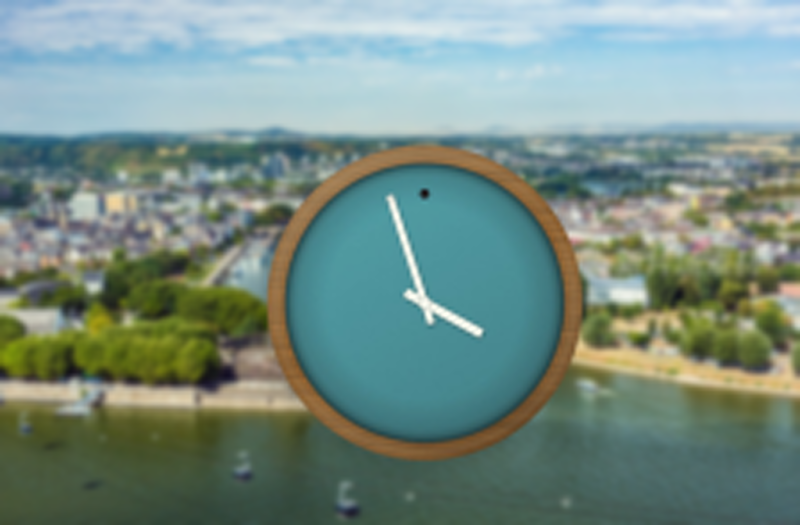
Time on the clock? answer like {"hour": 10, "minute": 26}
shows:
{"hour": 3, "minute": 57}
